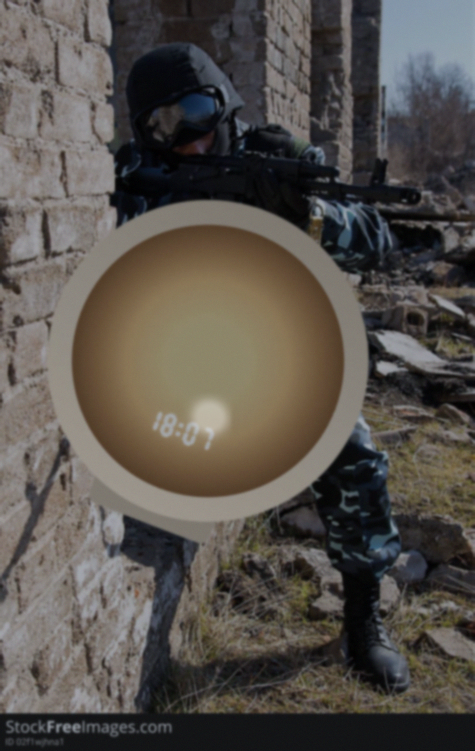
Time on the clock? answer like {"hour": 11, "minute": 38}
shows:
{"hour": 18, "minute": 7}
